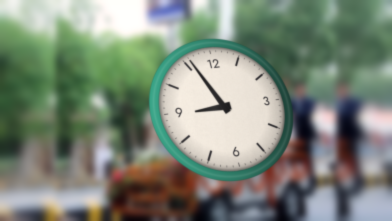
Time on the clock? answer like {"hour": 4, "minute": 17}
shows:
{"hour": 8, "minute": 56}
